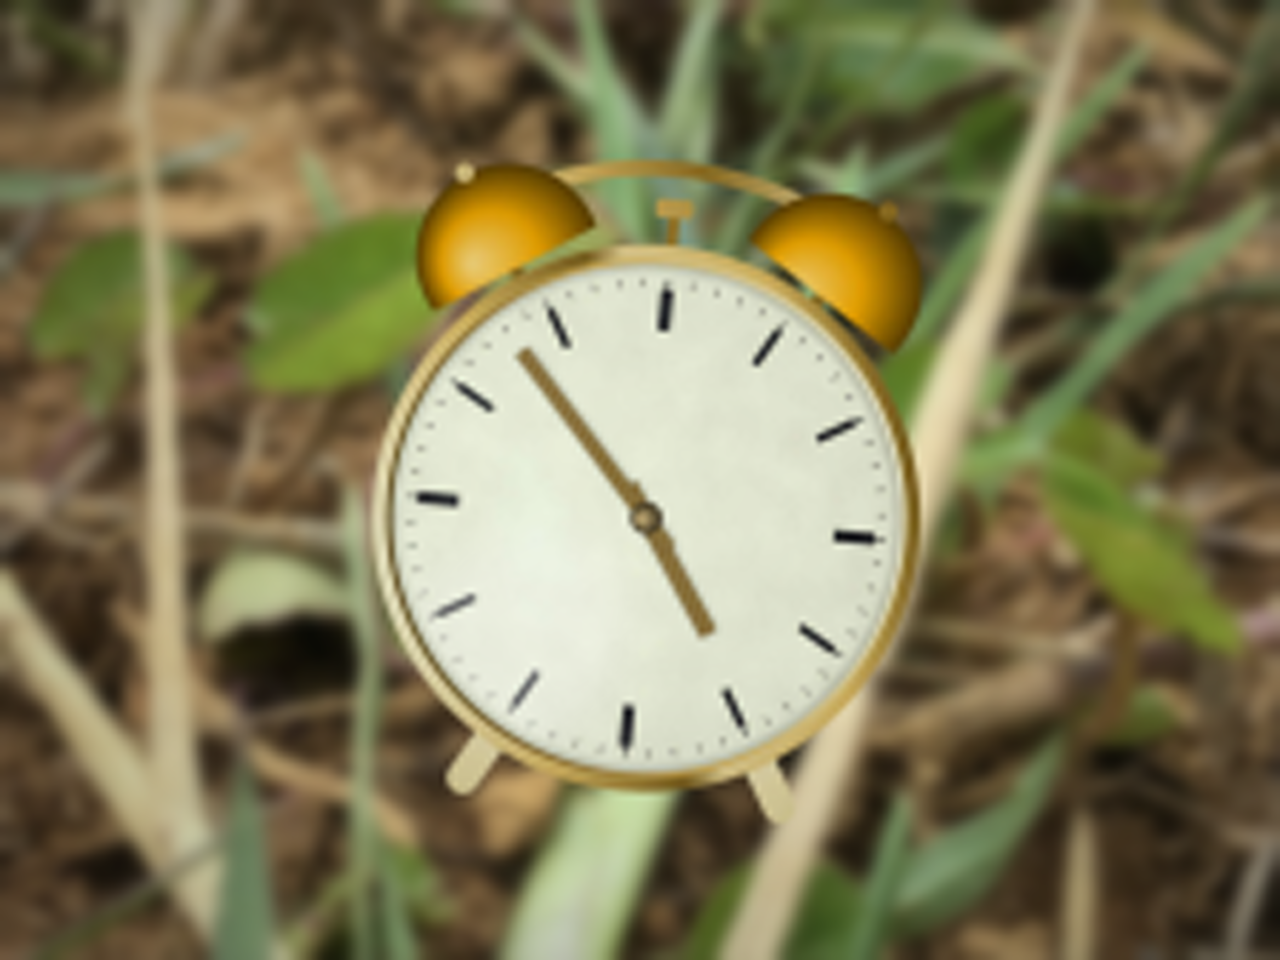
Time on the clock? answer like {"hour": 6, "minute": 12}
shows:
{"hour": 4, "minute": 53}
